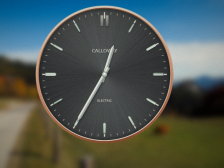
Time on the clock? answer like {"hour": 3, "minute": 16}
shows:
{"hour": 12, "minute": 35}
